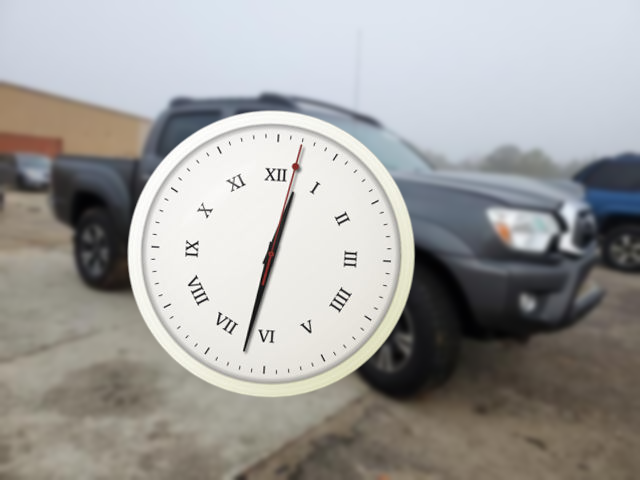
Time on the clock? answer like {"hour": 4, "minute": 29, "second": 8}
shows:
{"hour": 12, "minute": 32, "second": 2}
